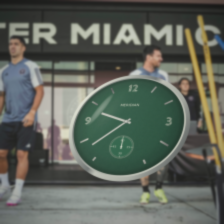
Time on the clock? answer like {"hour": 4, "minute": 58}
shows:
{"hour": 9, "minute": 38}
